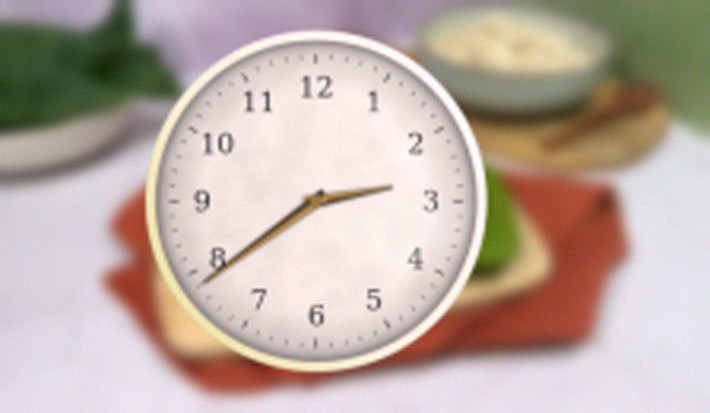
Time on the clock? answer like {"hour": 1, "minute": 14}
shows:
{"hour": 2, "minute": 39}
